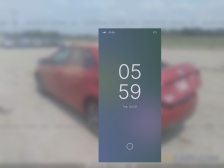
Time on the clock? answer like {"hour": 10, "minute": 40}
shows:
{"hour": 5, "minute": 59}
